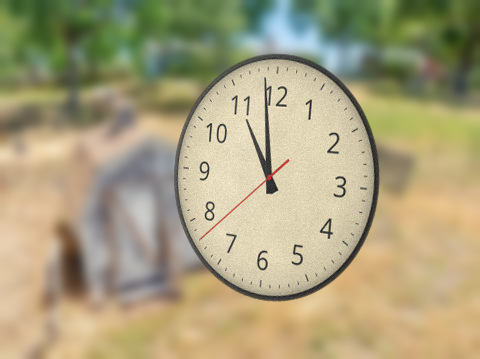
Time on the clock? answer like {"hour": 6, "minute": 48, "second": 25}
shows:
{"hour": 10, "minute": 58, "second": 38}
